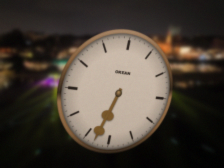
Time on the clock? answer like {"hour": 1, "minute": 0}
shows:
{"hour": 6, "minute": 33}
